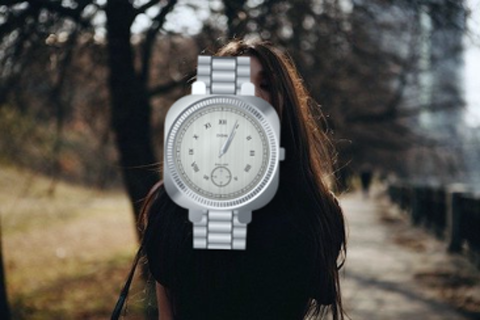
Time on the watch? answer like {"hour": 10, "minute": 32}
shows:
{"hour": 1, "minute": 4}
